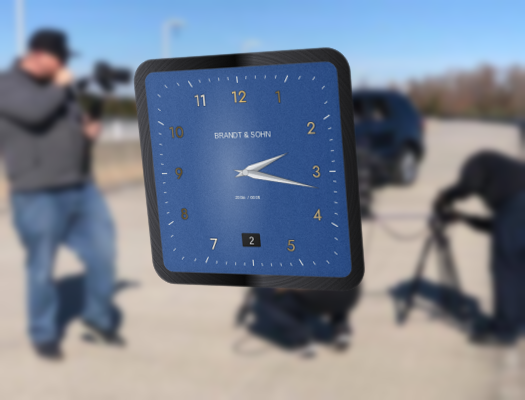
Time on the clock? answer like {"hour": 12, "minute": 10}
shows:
{"hour": 2, "minute": 17}
